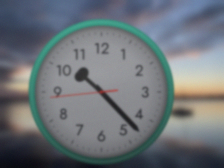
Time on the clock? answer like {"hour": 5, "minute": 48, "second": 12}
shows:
{"hour": 10, "minute": 22, "second": 44}
